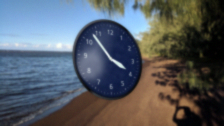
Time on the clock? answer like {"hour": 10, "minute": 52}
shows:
{"hour": 3, "minute": 53}
